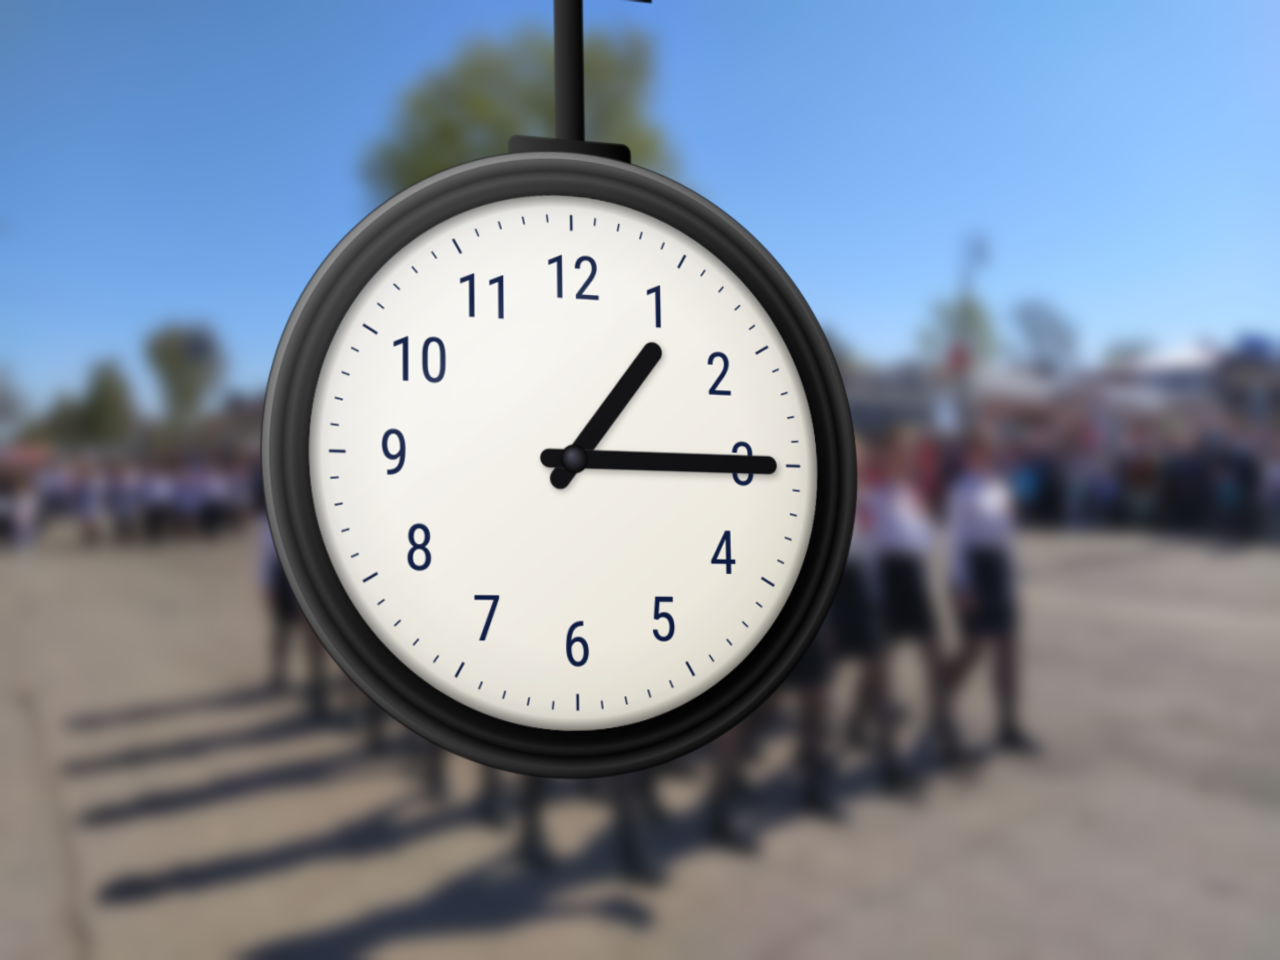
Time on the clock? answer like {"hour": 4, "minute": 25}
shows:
{"hour": 1, "minute": 15}
